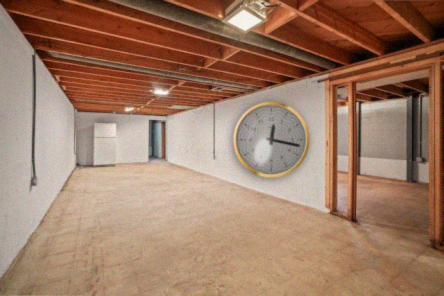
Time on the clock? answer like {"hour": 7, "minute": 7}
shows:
{"hour": 12, "minute": 17}
